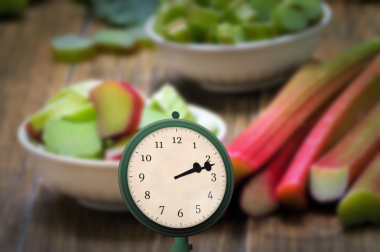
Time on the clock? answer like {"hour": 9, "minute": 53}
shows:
{"hour": 2, "minute": 12}
